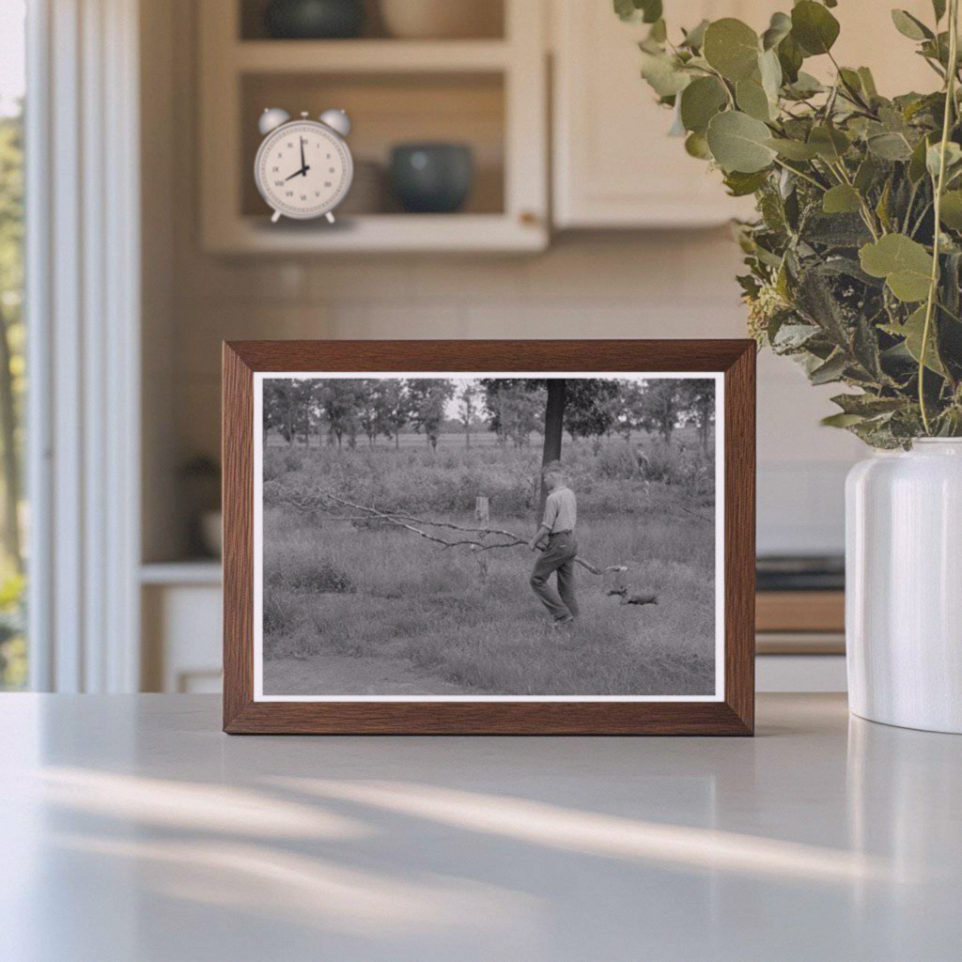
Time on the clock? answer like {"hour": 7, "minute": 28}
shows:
{"hour": 7, "minute": 59}
